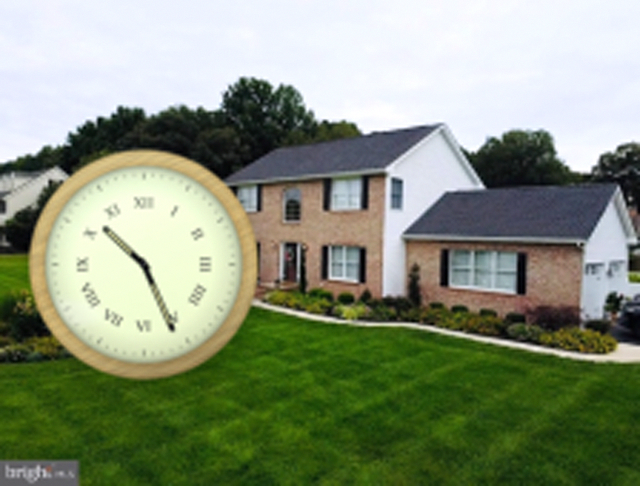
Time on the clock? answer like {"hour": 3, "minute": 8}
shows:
{"hour": 10, "minute": 26}
